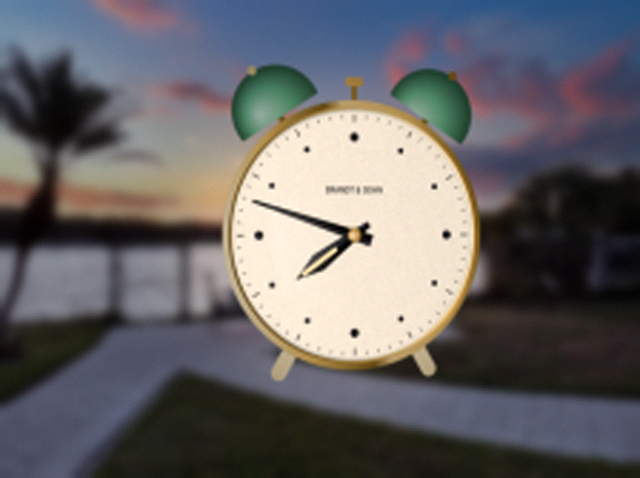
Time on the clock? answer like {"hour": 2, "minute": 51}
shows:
{"hour": 7, "minute": 48}
